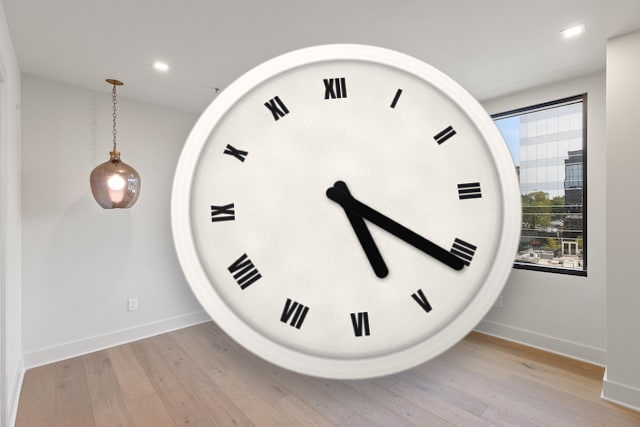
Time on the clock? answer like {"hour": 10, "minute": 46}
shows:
{"hour": 5, "minute": 21}
